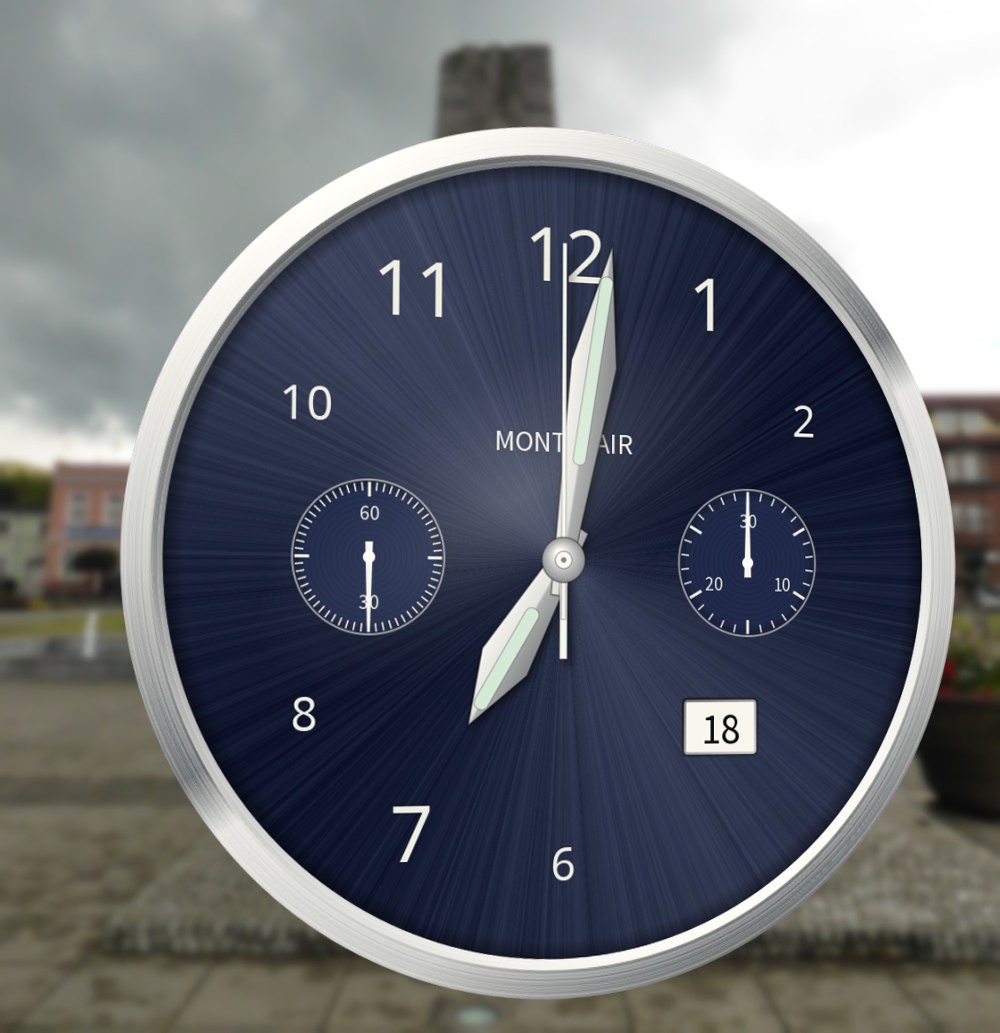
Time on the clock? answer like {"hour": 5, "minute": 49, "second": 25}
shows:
{"hour": 7, "minute": 1, "second": 30}
